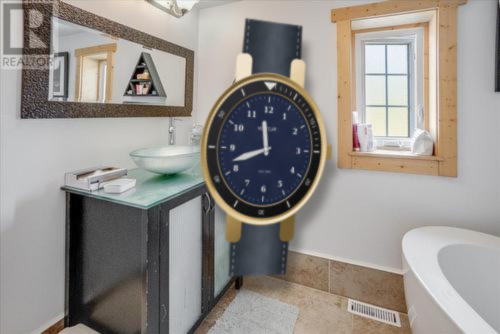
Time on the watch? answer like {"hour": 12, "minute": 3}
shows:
{"hour": 11, "minute": 42}
